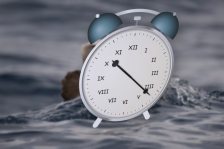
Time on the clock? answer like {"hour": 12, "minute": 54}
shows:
{"hour": 10, "minute": 22}
